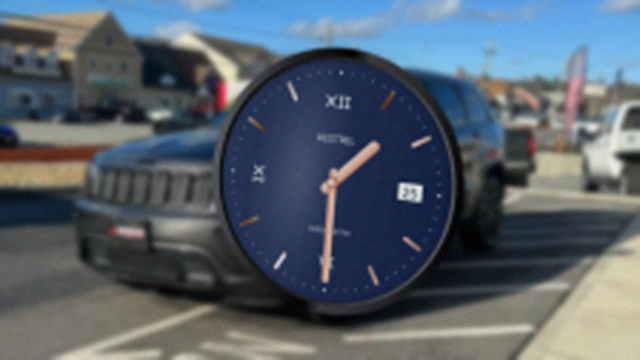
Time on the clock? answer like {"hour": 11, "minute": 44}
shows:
{"hour": 1, "minute": 30}
